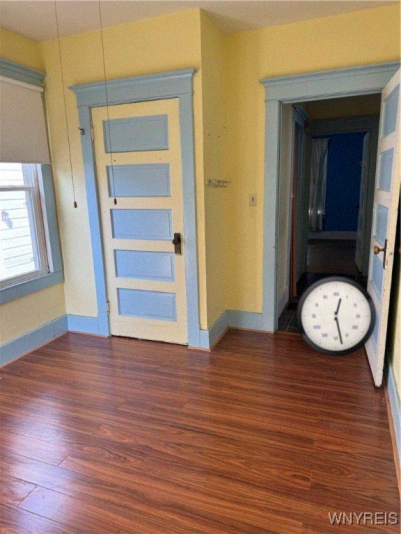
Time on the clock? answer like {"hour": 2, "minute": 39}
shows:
{"hour": 12, "minute": 28}
